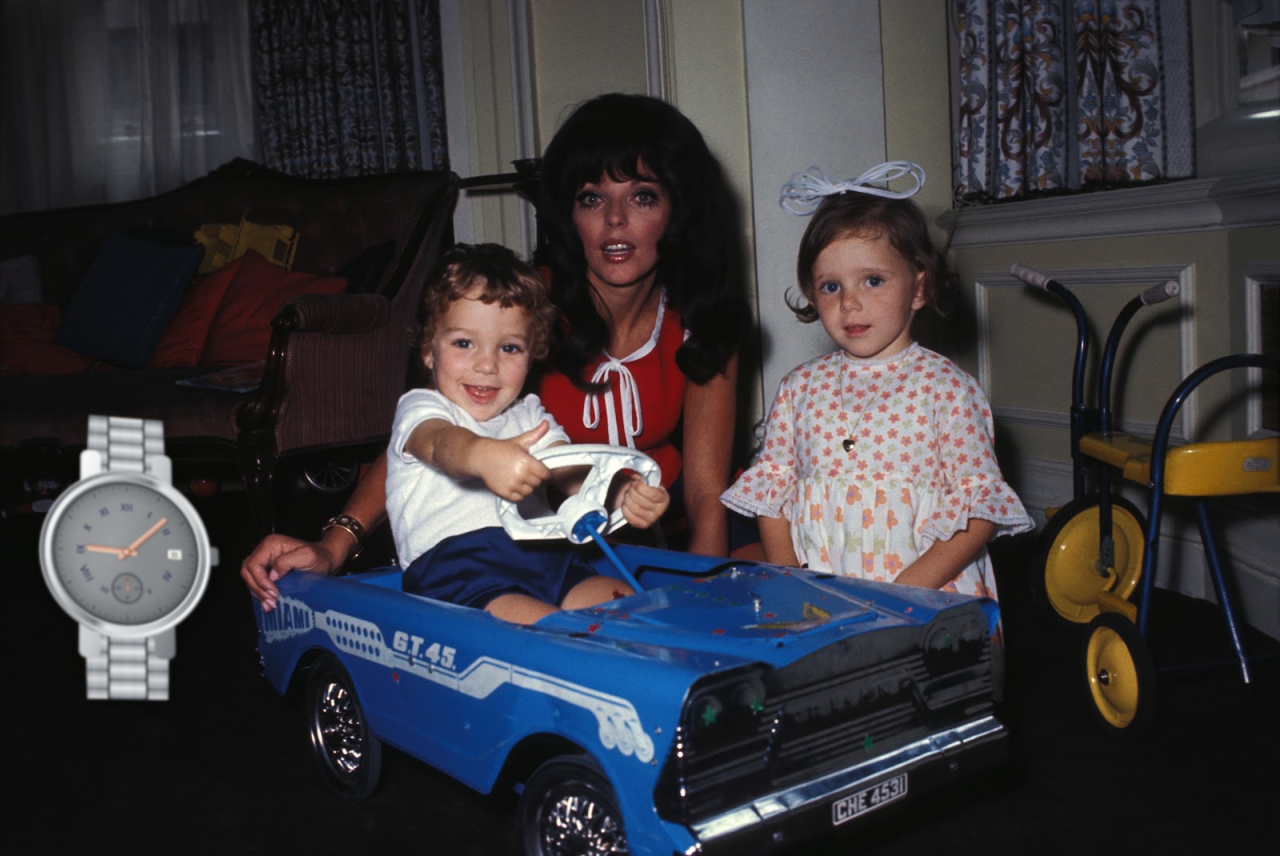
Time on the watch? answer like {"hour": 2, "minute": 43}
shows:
{"hour": 9, "minute": 8}
